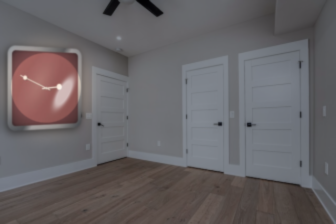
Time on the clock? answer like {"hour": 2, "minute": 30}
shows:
{"hour": 2, "minute": 49}
